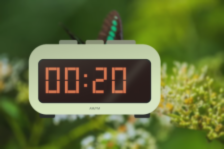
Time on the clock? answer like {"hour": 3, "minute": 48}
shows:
{"hour": 0, "minute": 20}
